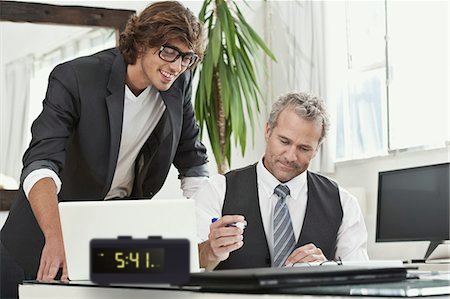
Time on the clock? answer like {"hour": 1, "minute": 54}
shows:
{"hour": 5, "minute": 41}
